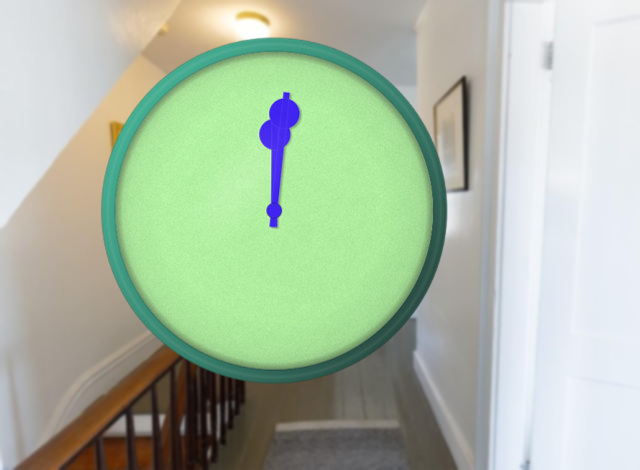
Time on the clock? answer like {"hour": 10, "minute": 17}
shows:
{"hour": 12, "minute": 1}
